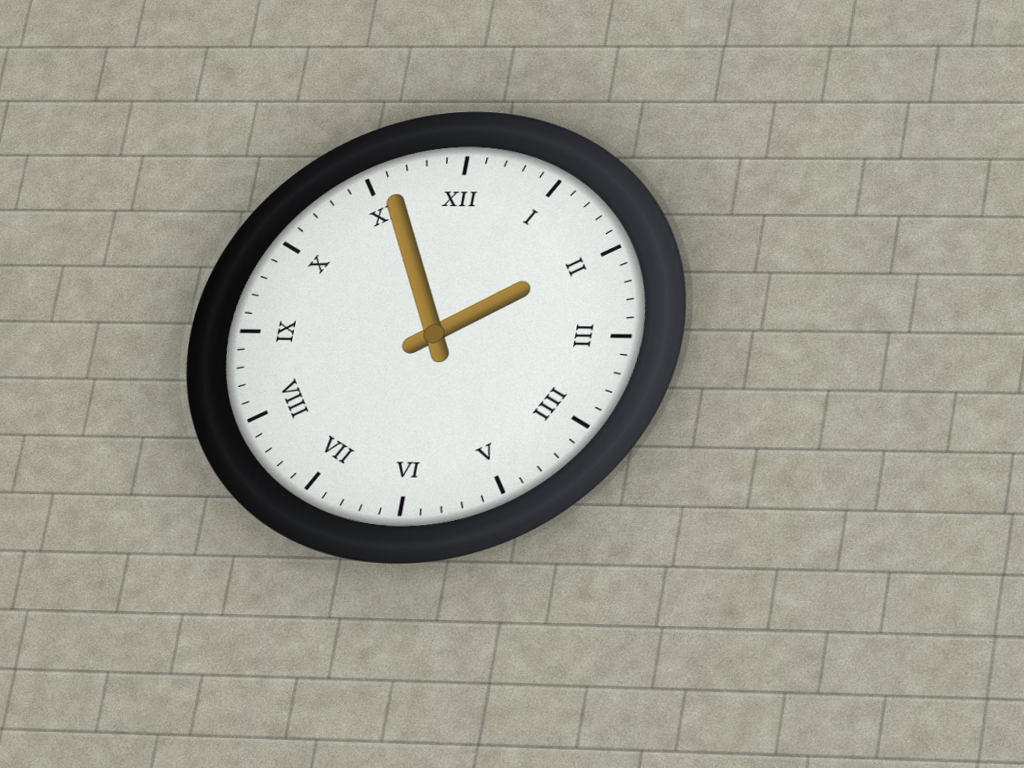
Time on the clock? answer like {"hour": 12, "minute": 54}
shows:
{"hour": 1, "minute": 56}
